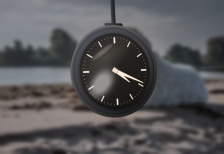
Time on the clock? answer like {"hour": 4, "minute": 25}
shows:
{"hour": 4, "minute": 19}
